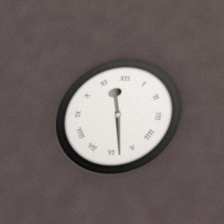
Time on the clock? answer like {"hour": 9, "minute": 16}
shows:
{"hour": 11, "minute": 28}
